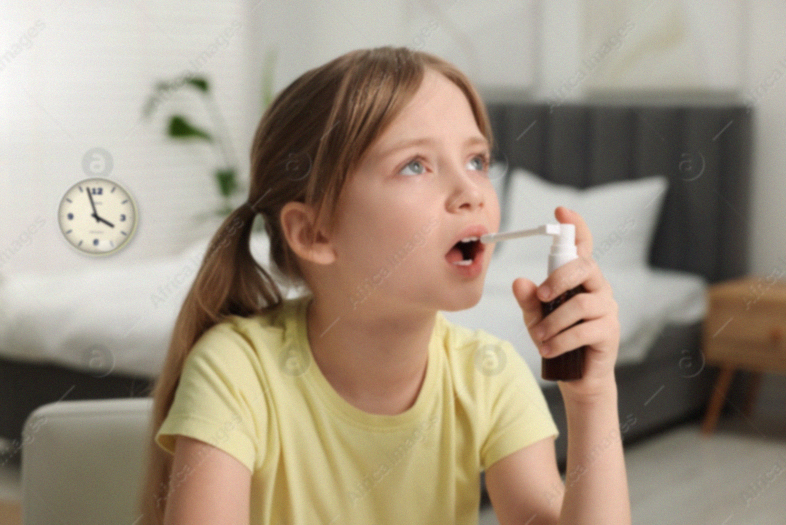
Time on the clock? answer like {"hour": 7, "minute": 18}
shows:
{"hour": 3, "minute": 57}
